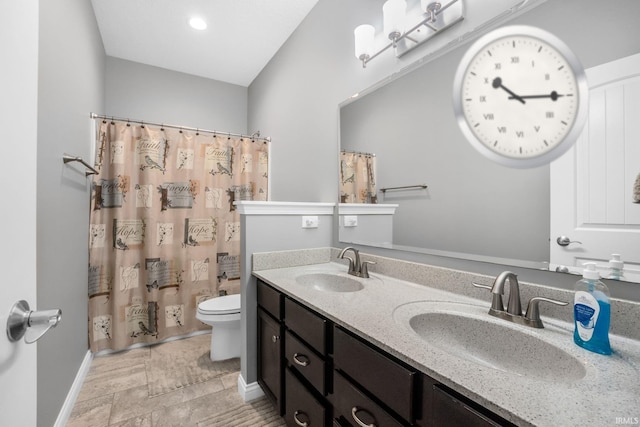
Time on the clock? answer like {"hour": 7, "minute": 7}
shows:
{"hour": 10, "minute": 15}
